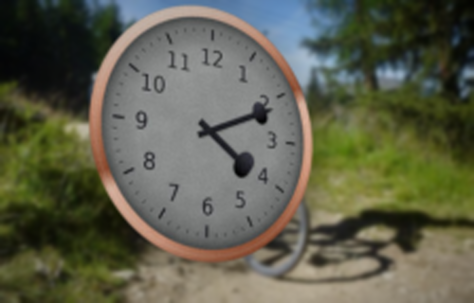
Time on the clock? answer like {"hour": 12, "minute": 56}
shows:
{"hour": 4, "minute": 11}
